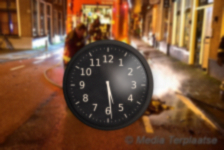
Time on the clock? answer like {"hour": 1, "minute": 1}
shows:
{"hour": 5, "minute": 29}
